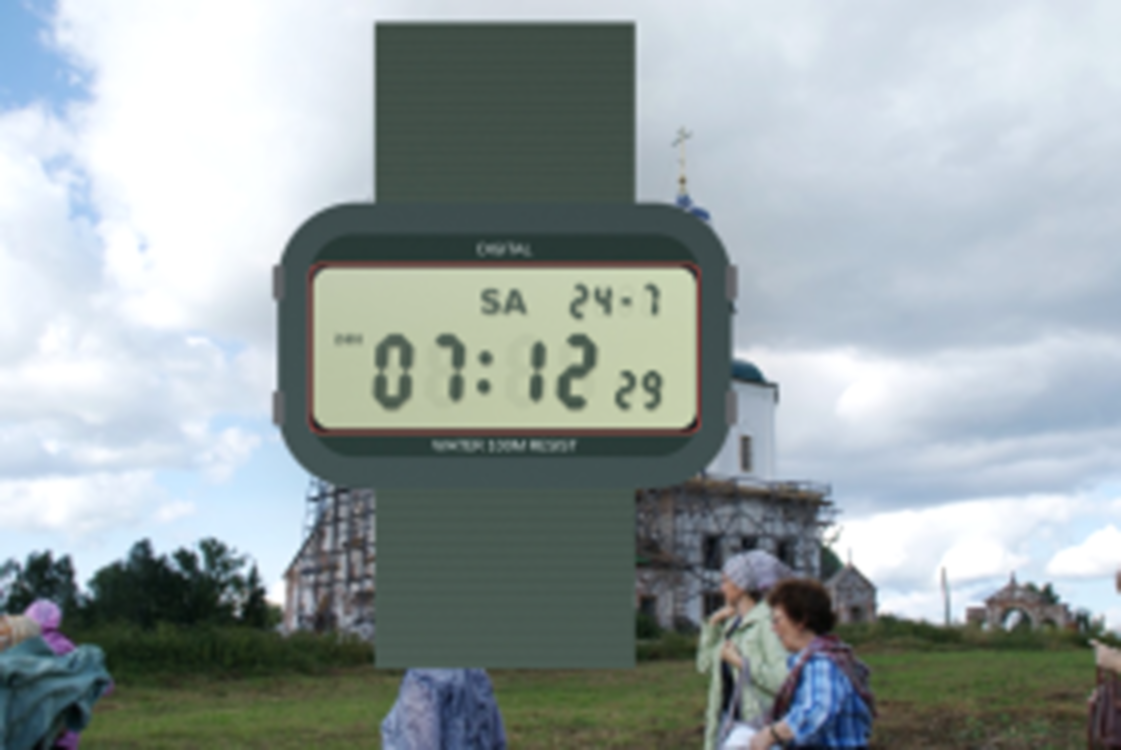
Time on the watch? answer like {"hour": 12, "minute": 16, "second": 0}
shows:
{"hour": 7, "minute": 12, "second": 29}
